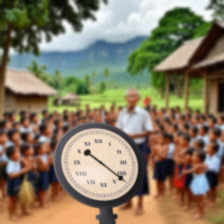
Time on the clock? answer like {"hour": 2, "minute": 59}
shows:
{"hour": 10, "minute": 22}
